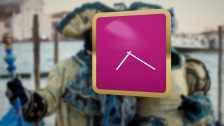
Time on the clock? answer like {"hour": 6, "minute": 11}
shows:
{"hour": 7, "minute": 20}
